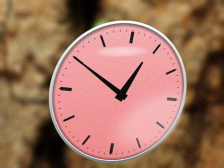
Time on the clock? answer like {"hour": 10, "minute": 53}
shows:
{"hour": 12, "minute": 50}
